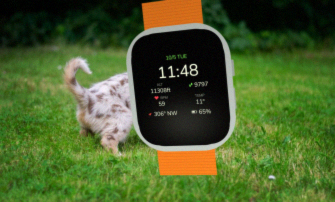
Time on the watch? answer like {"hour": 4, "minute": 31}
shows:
{"hour": 11, "minute": 48}
